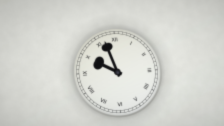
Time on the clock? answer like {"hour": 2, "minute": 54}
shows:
{"hour": 9, "minute": 57}
